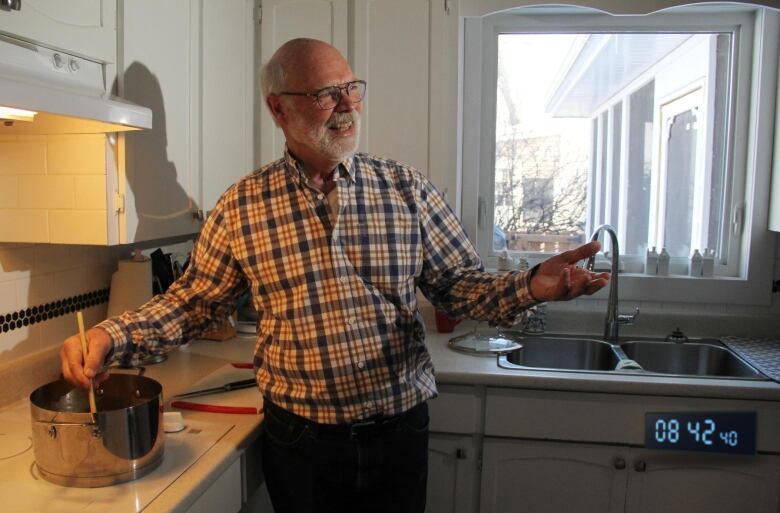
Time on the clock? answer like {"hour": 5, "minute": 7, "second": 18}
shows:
{"hour": 8, "minute": 42, "second": 40}
